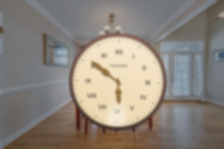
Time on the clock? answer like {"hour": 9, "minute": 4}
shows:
{"hour": 5, "minute": 51}
